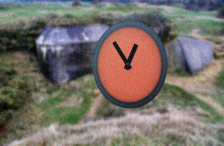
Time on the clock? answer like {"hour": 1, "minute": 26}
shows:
{"hour": 12, "minute": 54}
